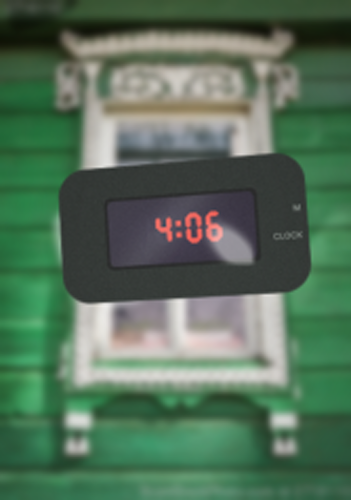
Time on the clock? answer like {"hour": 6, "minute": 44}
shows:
{"hour": 4, "minute": 6}
